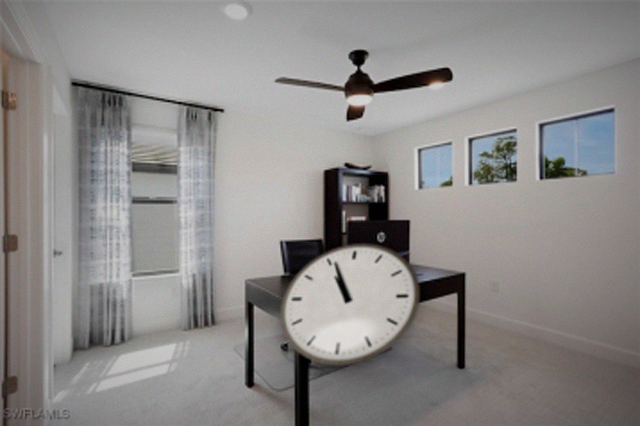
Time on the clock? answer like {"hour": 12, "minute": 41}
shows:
{"hour": 10, "minute": 56}
